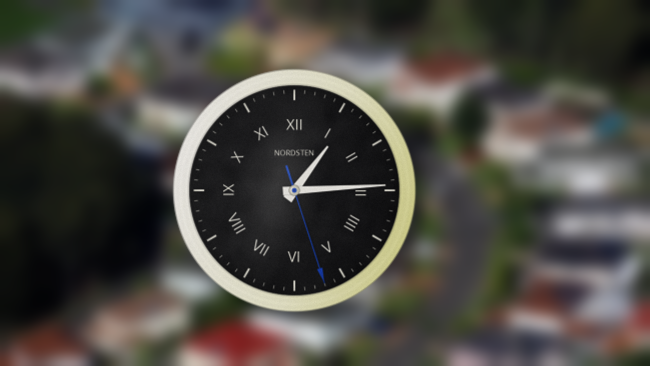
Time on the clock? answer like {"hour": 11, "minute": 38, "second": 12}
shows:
{"hour": 1, "minute": 14, "second": 27}
